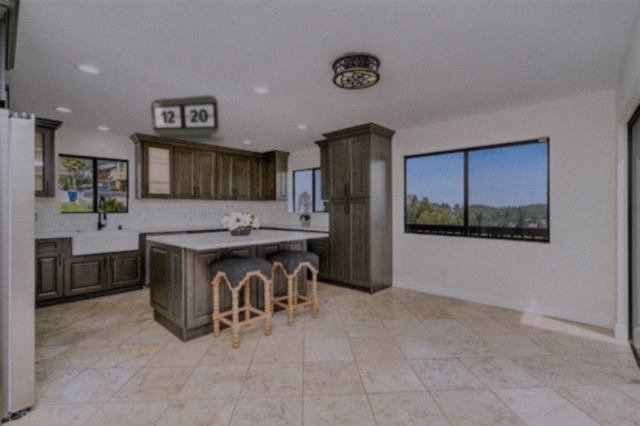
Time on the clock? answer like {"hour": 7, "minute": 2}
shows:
{"hour": 12, "minute": 20}
